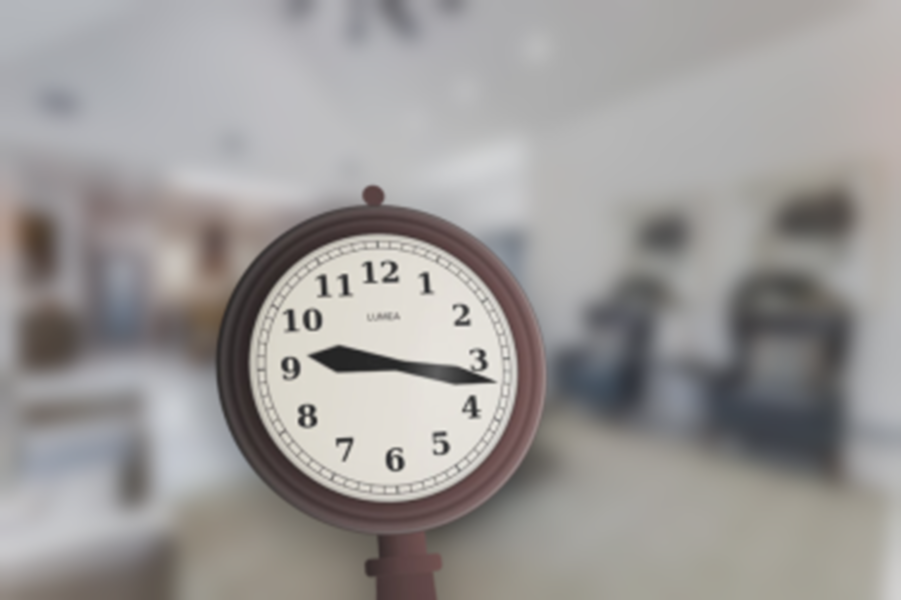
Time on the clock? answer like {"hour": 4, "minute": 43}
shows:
{"hour": 9, "minute": 17}
